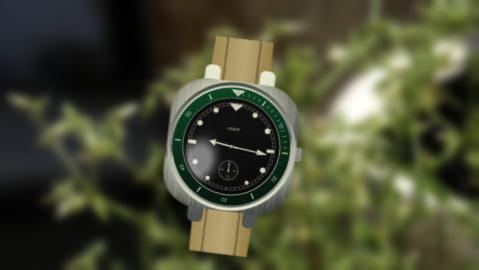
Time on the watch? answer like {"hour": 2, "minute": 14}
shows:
{"hour": 9, "minute": 16}
